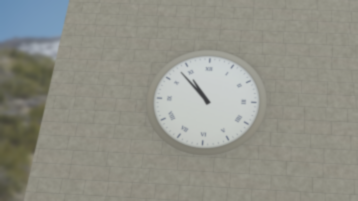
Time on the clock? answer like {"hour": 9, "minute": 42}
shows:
{"hour": 10, "minute": 53}
